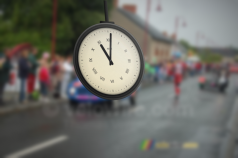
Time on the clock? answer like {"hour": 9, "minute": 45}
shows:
{"hour": 11, "minute": 1}
